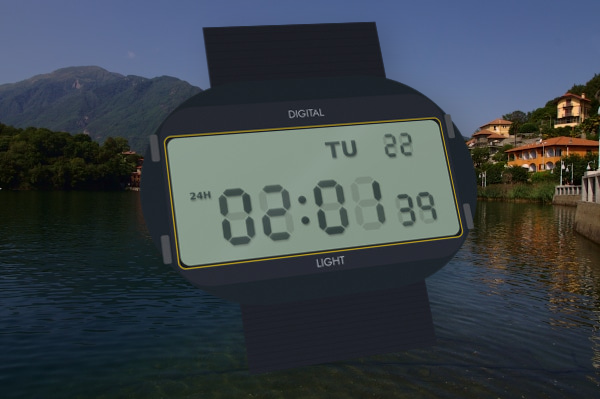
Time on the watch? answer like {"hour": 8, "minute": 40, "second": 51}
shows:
{"hour": 2, "minute": 1, "second": 39}
